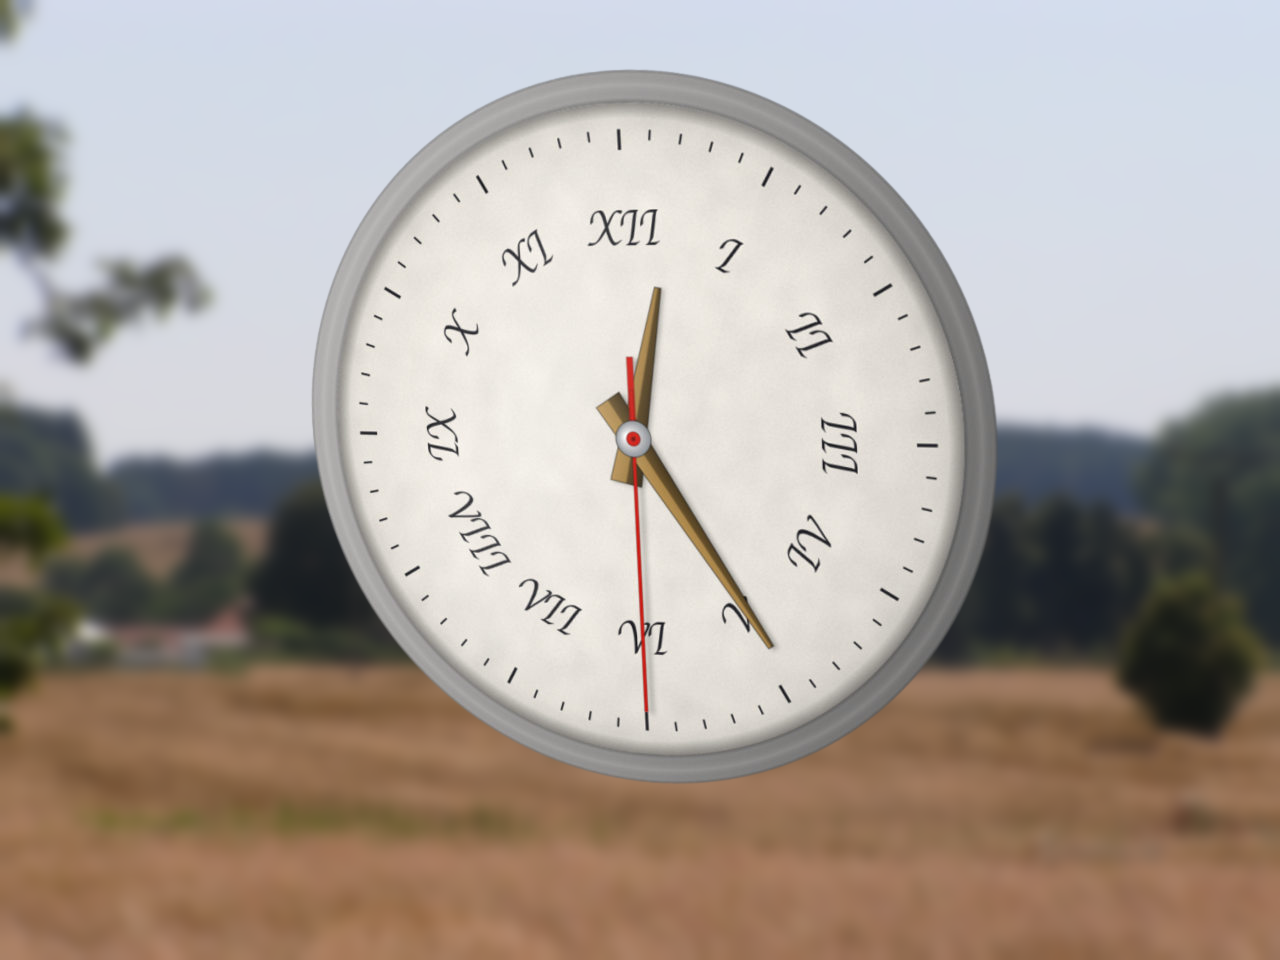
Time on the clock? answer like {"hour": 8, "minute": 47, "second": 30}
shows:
{"hour": 12, "minute": 24, "second": 30}
